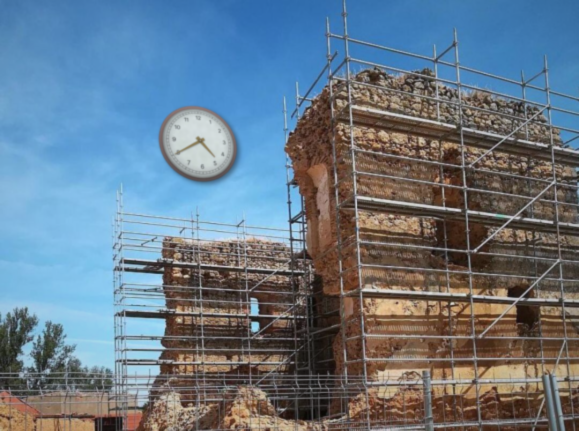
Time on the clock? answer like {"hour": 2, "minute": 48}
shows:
{"hour": 4, "minute": 40}
